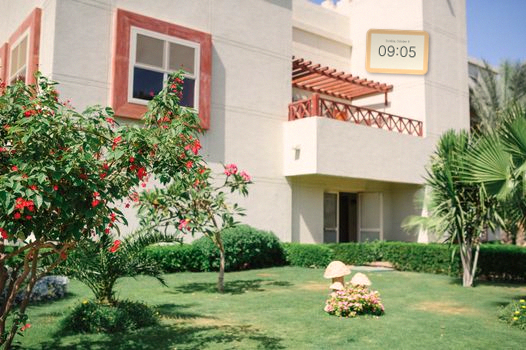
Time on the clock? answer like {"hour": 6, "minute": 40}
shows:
{"hour": 9, "minute": 5}
